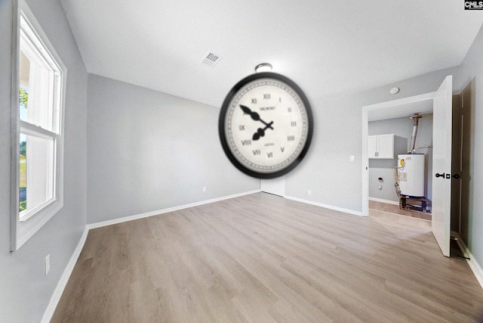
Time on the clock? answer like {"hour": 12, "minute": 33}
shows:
{"hour": 7, "minute": 51}
